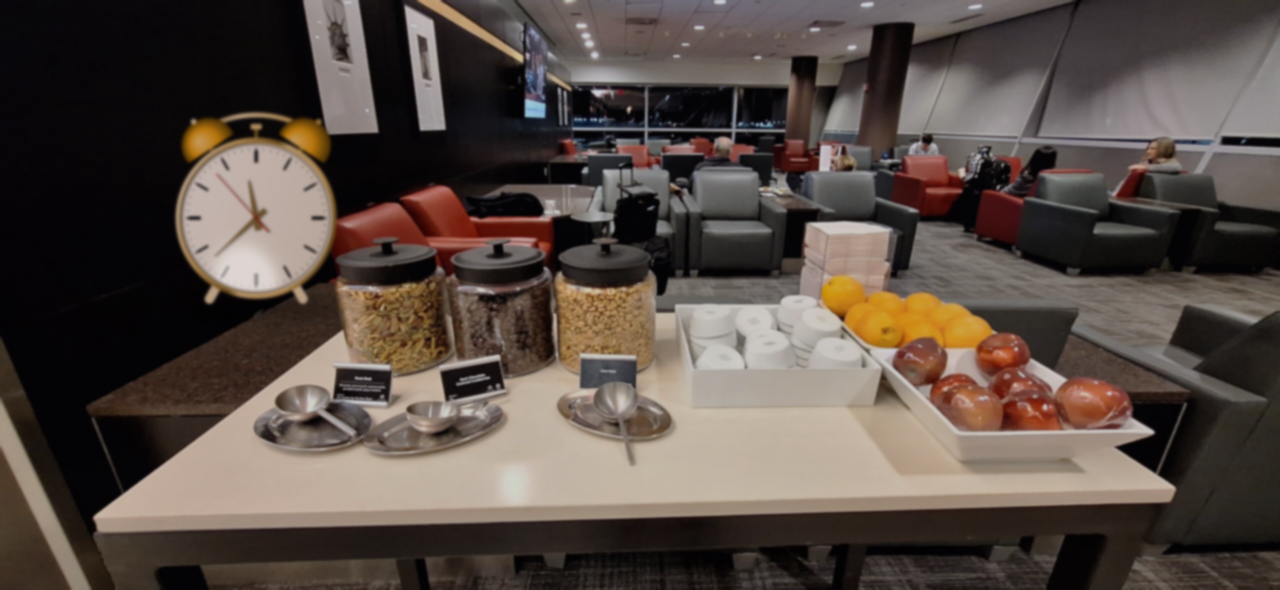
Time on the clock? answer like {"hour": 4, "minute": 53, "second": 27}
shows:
{"hour": 11, "minute": 37, "second": 53}
